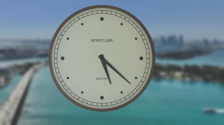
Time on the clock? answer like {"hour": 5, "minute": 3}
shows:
{"hour": 5, "minute": 22}
